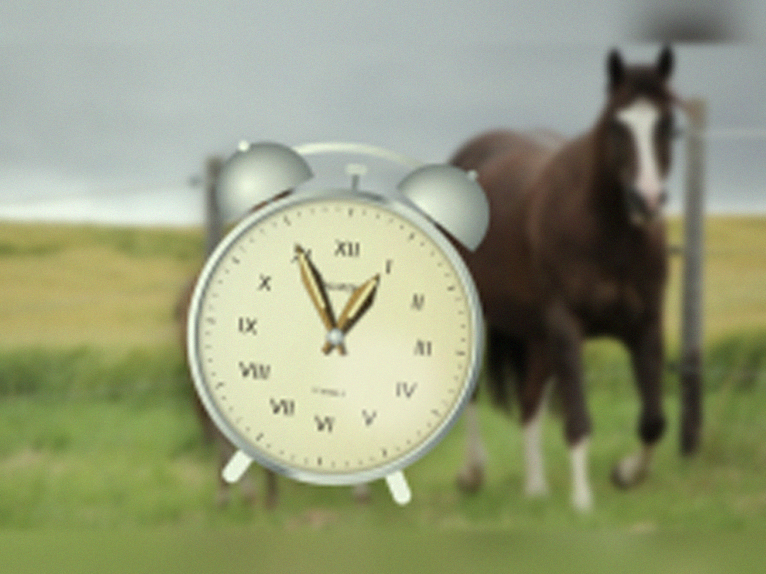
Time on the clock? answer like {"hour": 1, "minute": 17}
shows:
{"hour": 12, "minute": 55}
